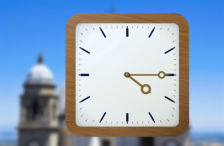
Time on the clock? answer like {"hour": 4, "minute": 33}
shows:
{"hour": 4, "minute": 15}
